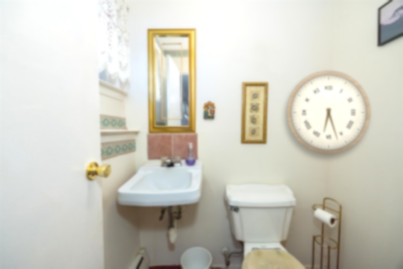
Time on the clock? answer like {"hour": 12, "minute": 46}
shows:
{"hour": 6, "minute": 27}
